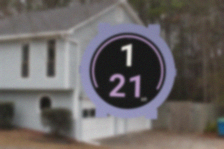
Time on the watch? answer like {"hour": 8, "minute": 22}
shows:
{"hour": 1, "minute": 21}
